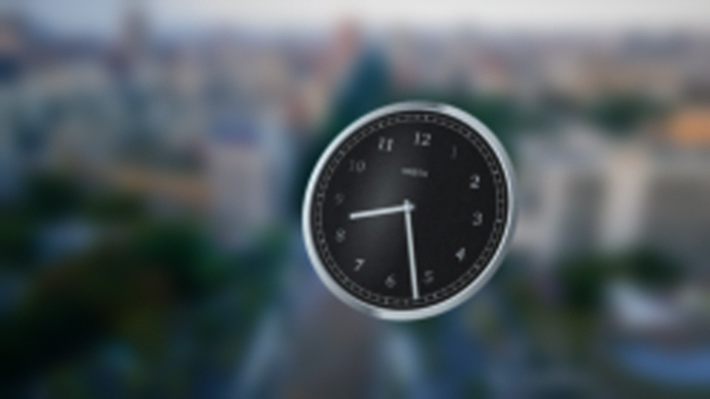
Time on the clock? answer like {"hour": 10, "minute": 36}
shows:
{"hour": 8, "minute": 27}
